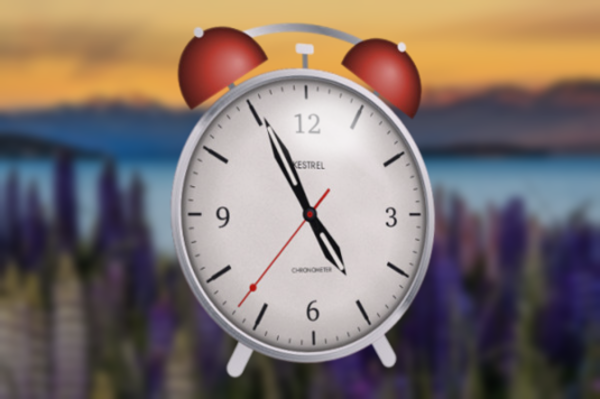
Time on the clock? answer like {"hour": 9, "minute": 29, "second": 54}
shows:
{"hour": 4, "minute": 55, "second": 37}
